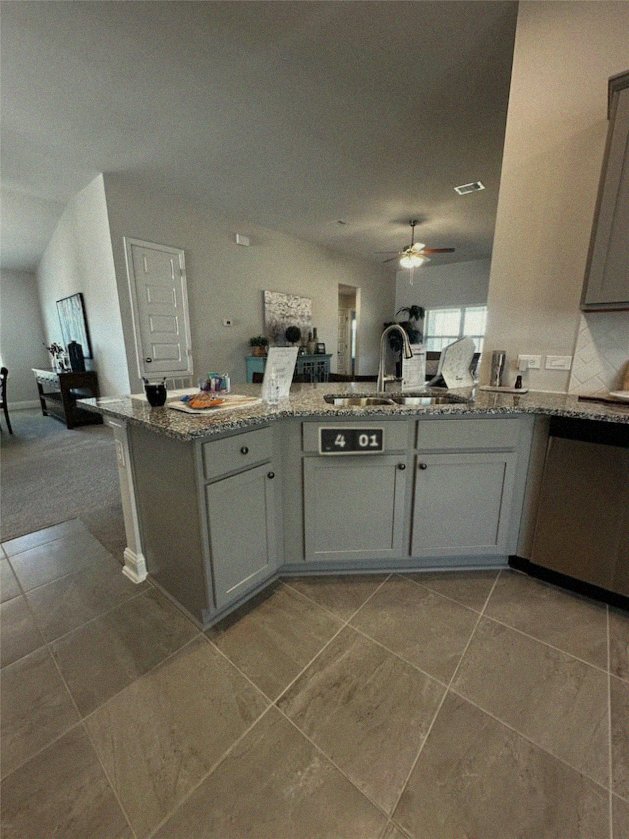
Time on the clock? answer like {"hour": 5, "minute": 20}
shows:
{"hour": 4, "minute": 1}
